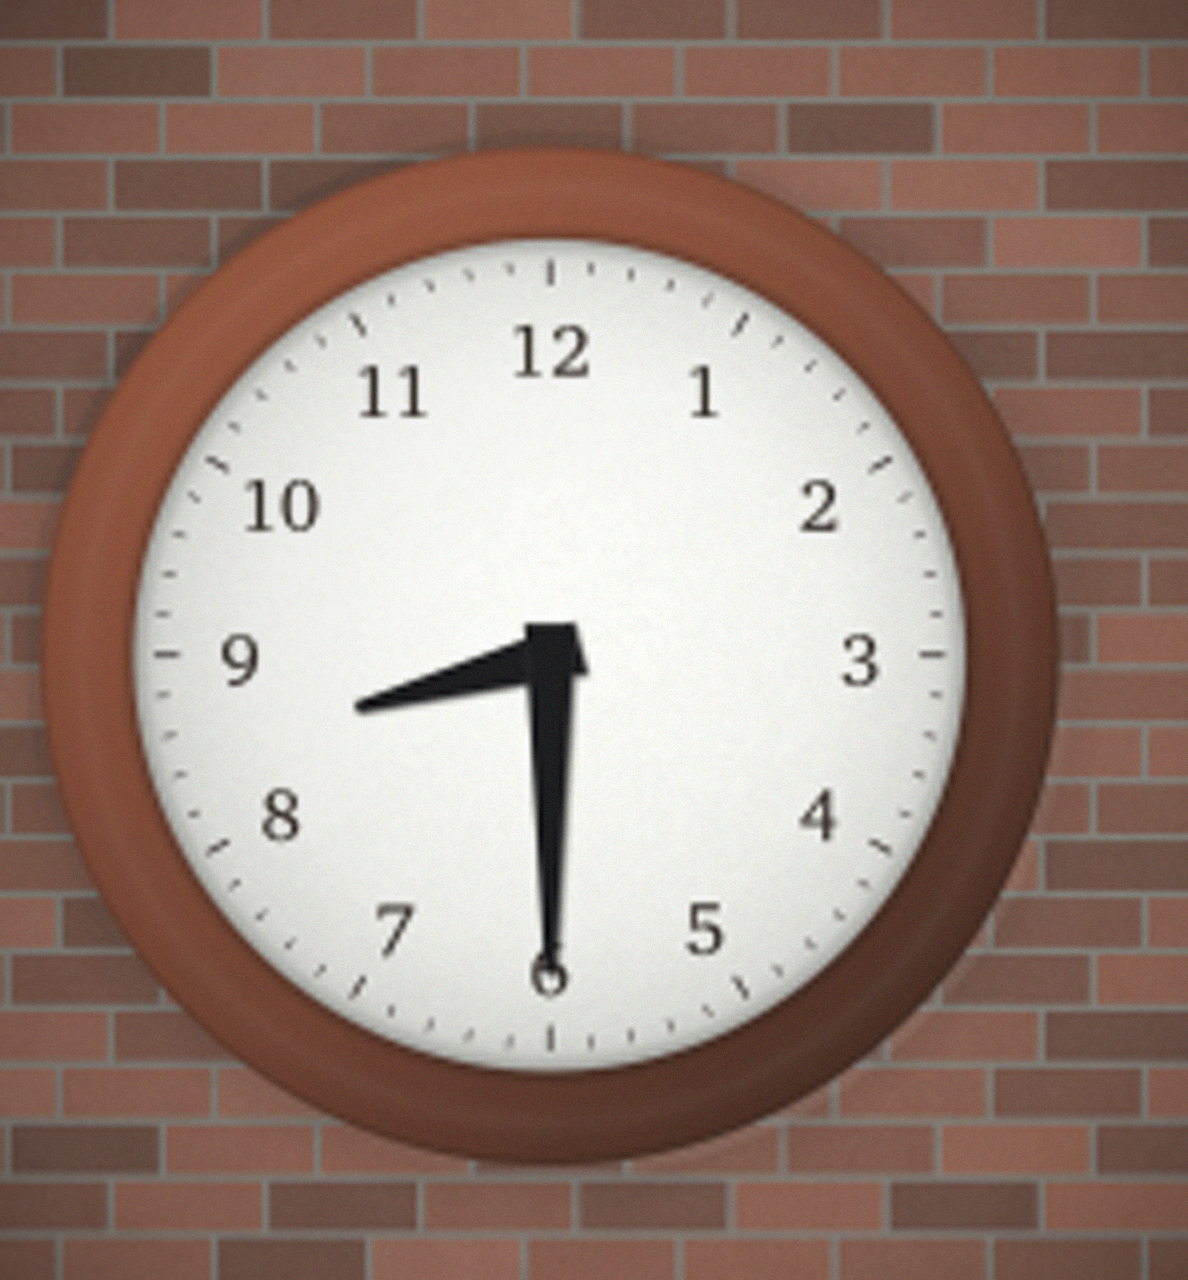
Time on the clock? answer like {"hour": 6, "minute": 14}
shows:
{"hour": 8, "minute": 30}
